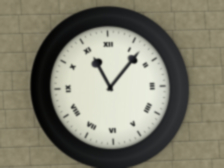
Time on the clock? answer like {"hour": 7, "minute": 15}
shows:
{"hour": 11, "minute": 7}
